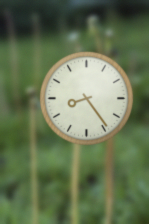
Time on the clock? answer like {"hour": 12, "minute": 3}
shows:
{"hour": 8, "minute": 24}
